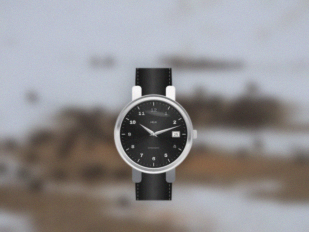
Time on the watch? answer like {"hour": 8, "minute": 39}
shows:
{"hour": 10, "minute": 12}
